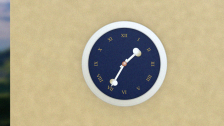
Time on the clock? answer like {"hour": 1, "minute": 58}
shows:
{"hour": 1, "minute": 35}
